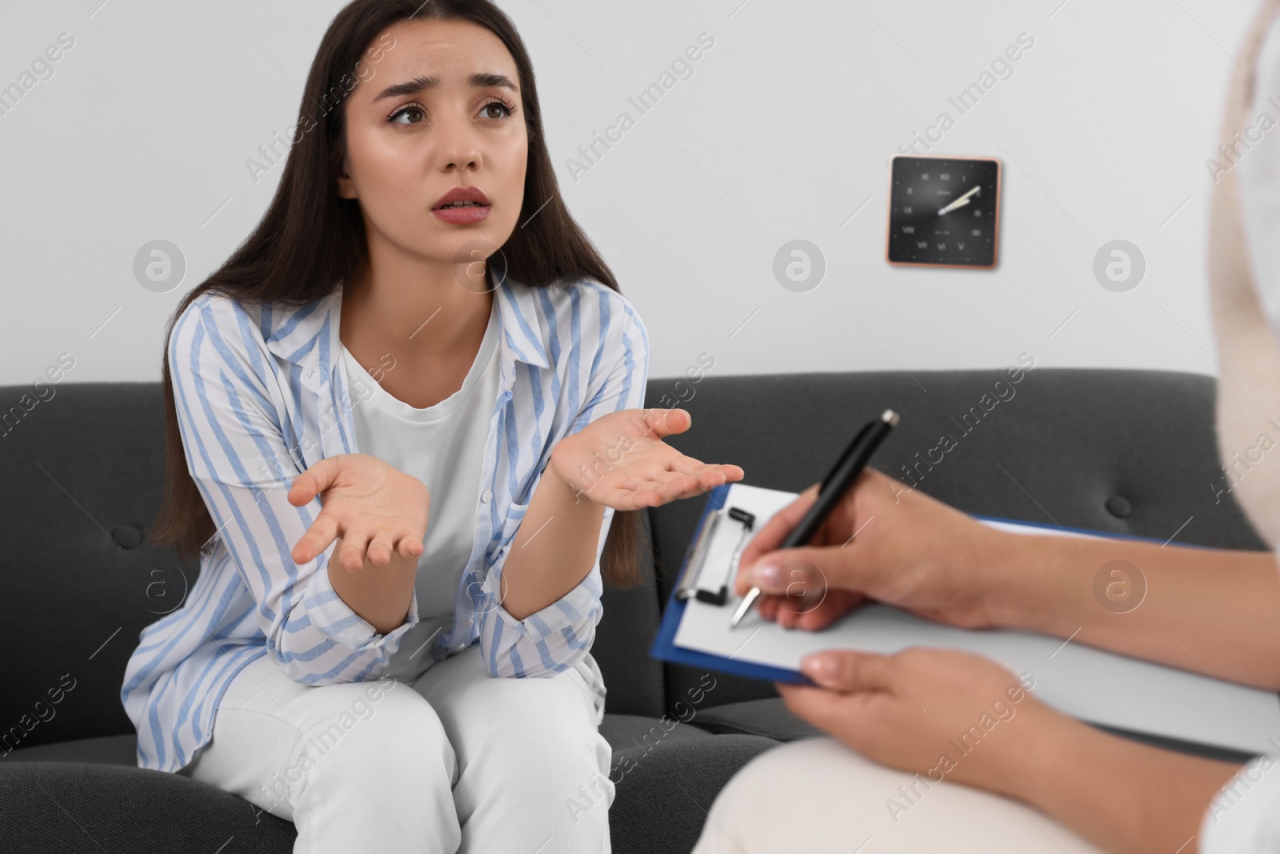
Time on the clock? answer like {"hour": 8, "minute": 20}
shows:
{"hour": 2, "minute": 9}
